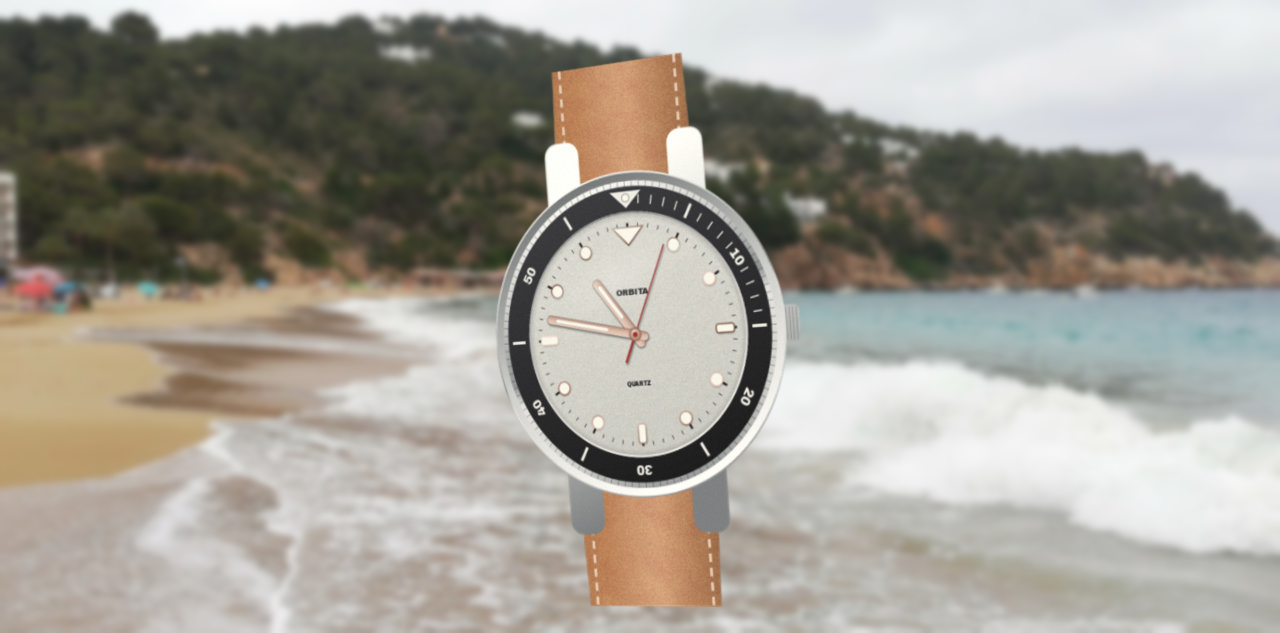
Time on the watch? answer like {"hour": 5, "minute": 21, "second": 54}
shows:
{"hour": 10, "minute": 47, "second": 4}
